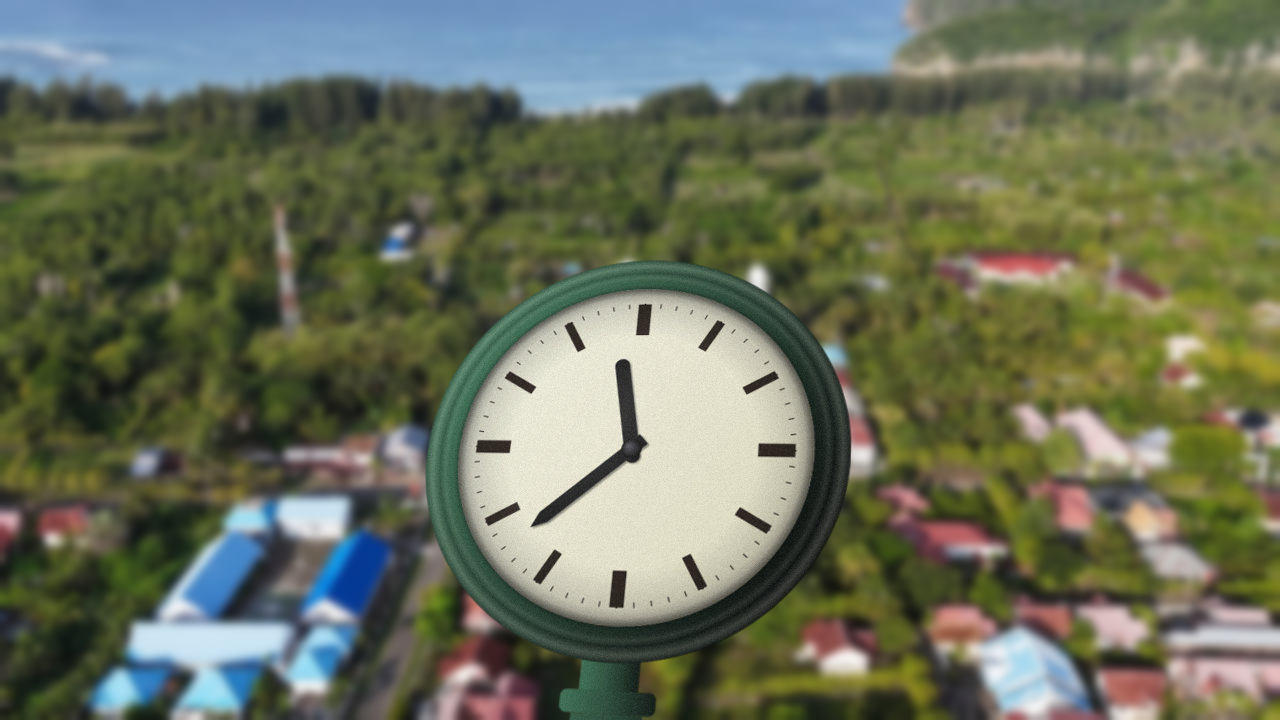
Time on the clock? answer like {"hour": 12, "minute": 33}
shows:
{"hour": 11, "minute": 38}
